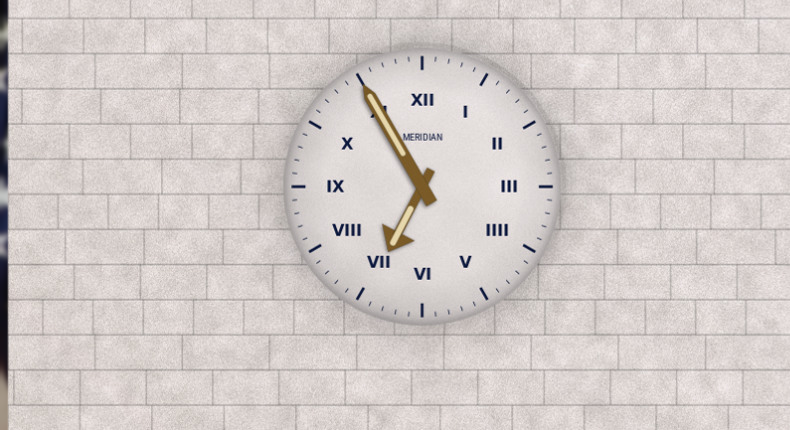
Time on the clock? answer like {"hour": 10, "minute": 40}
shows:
{"hour": 6, "minute": 55}
